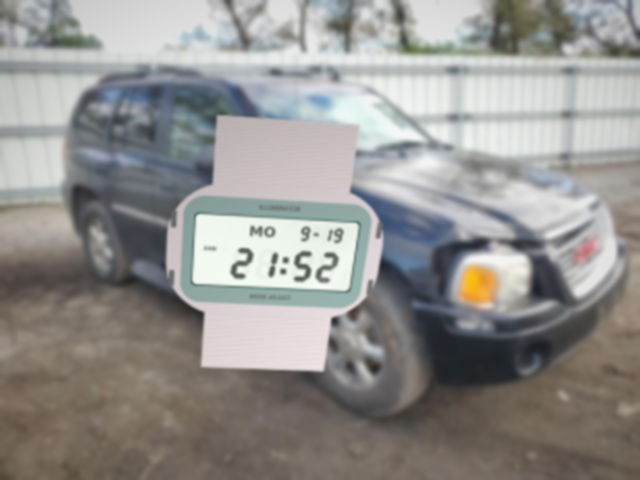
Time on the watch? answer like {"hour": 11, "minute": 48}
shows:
{"hour": 21, "minute": 52}
